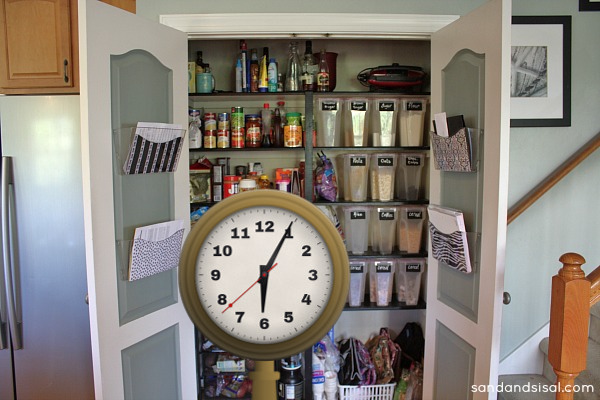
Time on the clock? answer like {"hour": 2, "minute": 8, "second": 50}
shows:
{"hour": 6, "minute": 4, "second": 38}
